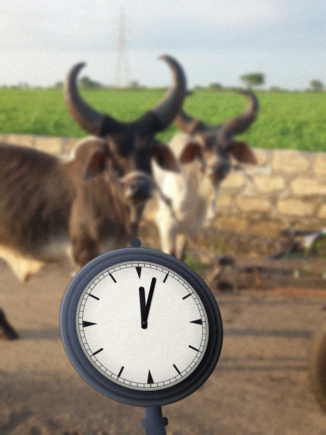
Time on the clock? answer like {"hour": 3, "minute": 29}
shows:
{"hour": 12, "minute": 3}
